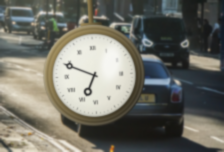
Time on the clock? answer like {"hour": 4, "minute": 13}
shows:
{"hour": 6, "minute": 49}
